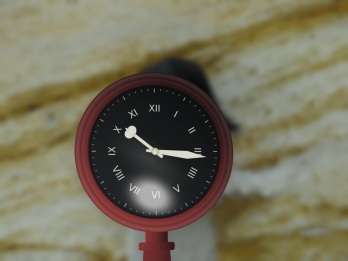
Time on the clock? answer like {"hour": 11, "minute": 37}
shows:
{"hour": 10, "minute": 16}
